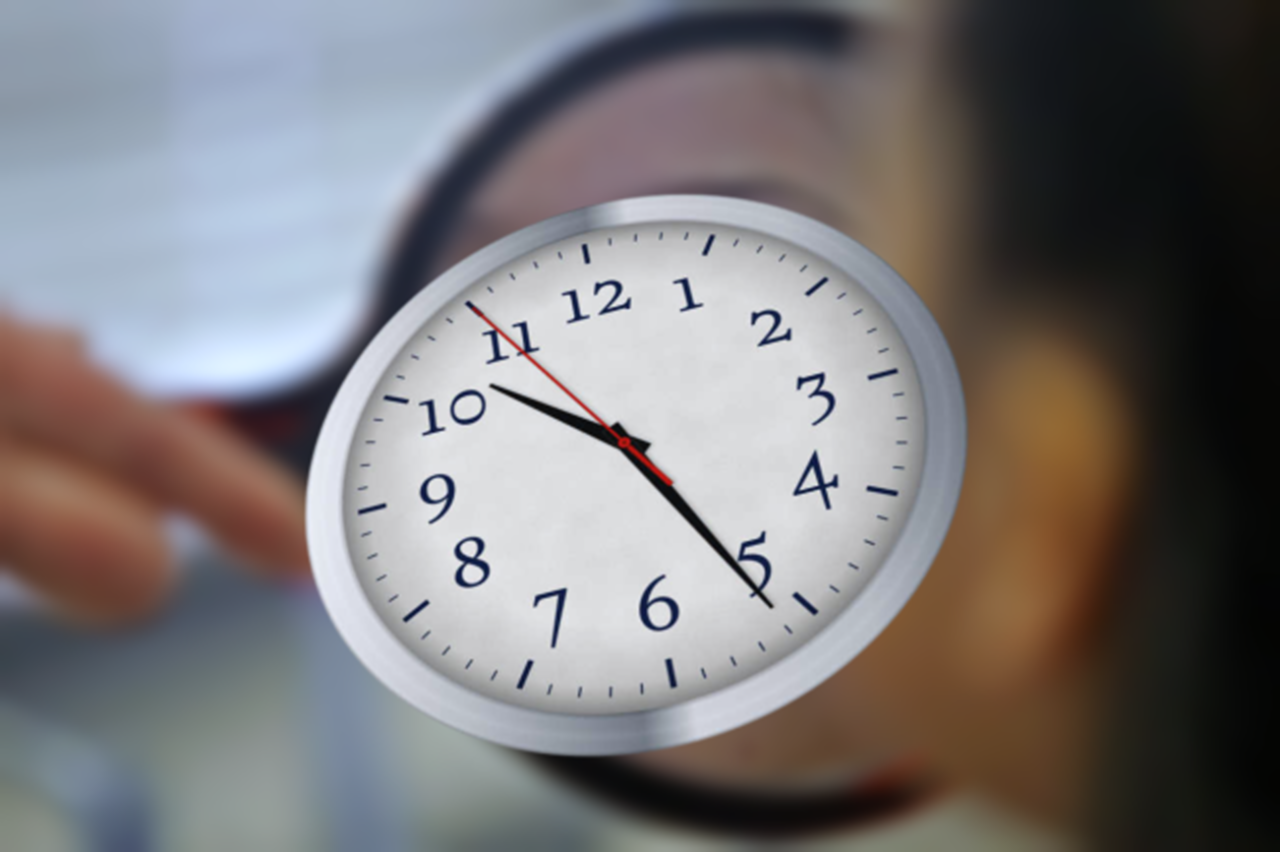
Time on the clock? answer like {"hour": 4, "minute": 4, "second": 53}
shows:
{"hour": 10, "minute": 25, "second": 55}
